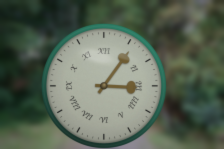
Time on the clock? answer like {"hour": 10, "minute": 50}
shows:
{"hour": 3, "minute": 6}
